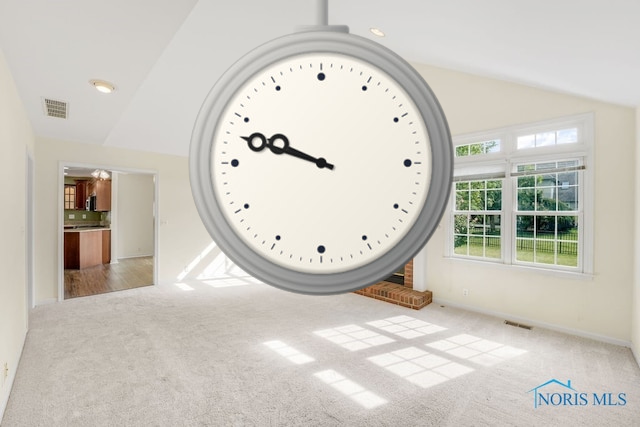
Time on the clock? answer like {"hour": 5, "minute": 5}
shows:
{"hour": 9, "minute": 48}
